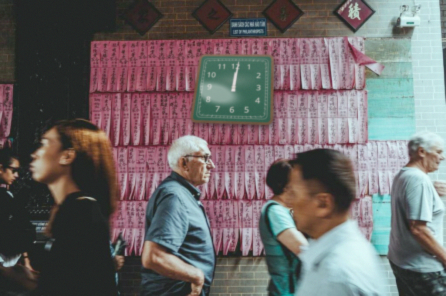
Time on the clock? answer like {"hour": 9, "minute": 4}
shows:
{"hour": 12, "minute": 1}
